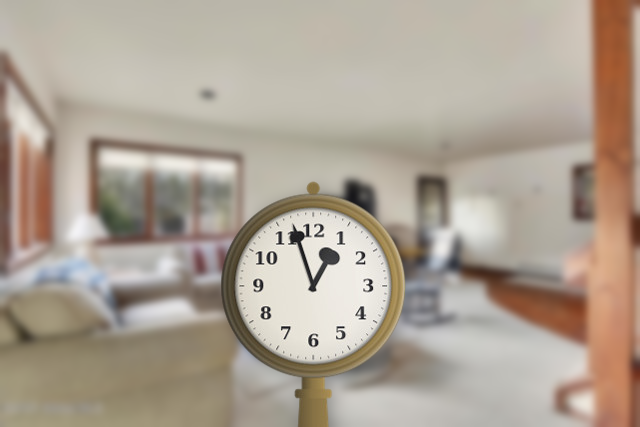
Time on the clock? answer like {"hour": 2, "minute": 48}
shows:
{"hour": 12, "minute": 57}
